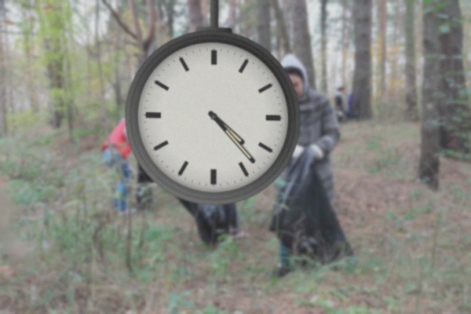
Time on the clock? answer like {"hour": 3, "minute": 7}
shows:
{"hour": 4, "minute": 23}
